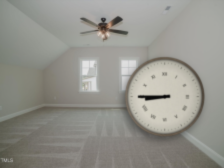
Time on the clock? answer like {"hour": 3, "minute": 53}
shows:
{"hour": 8, "minute": 45}
